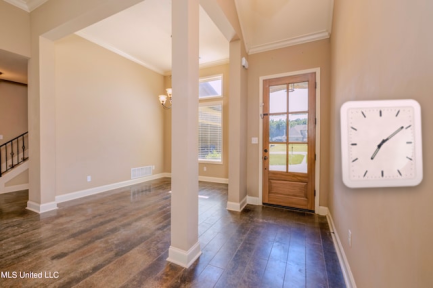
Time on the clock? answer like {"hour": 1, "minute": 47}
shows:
{"hour": 7, "minute": 9}
